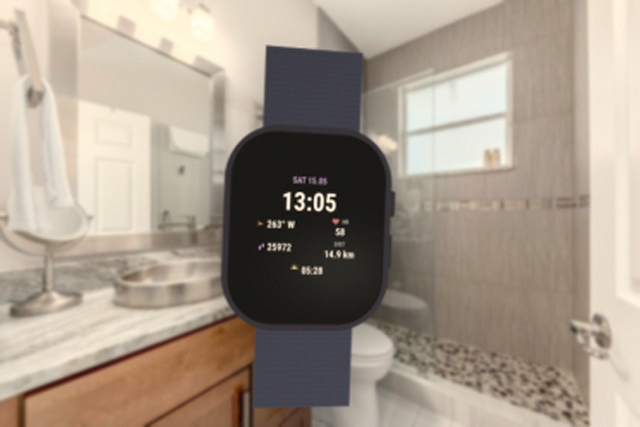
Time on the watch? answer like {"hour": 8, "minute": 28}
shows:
{"hour": 13, "minute": 5}
